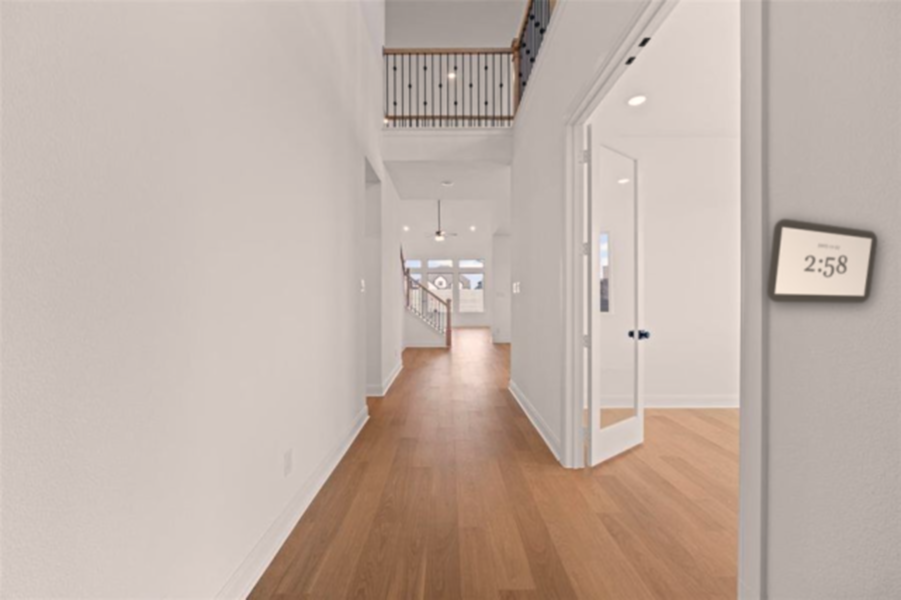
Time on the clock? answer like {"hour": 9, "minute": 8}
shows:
{"hour": 2, "minute": 58}
